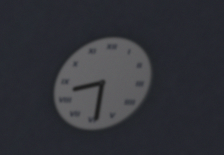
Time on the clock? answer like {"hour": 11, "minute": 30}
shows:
{"hour": 8, "minute": 29}
